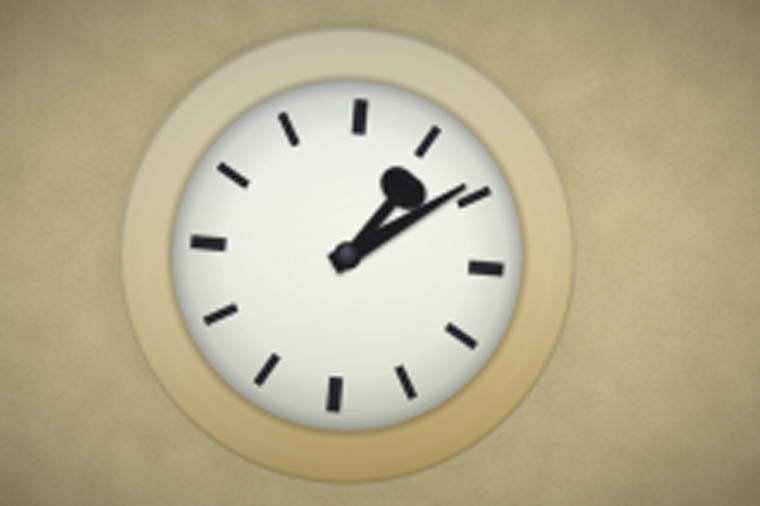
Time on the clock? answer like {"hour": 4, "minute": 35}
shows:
{"hour": 1, "minute": 9}
